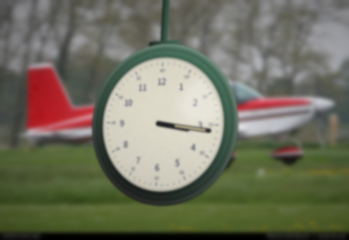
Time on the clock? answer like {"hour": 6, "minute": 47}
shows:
{"hour": 3, "minute": 16}
